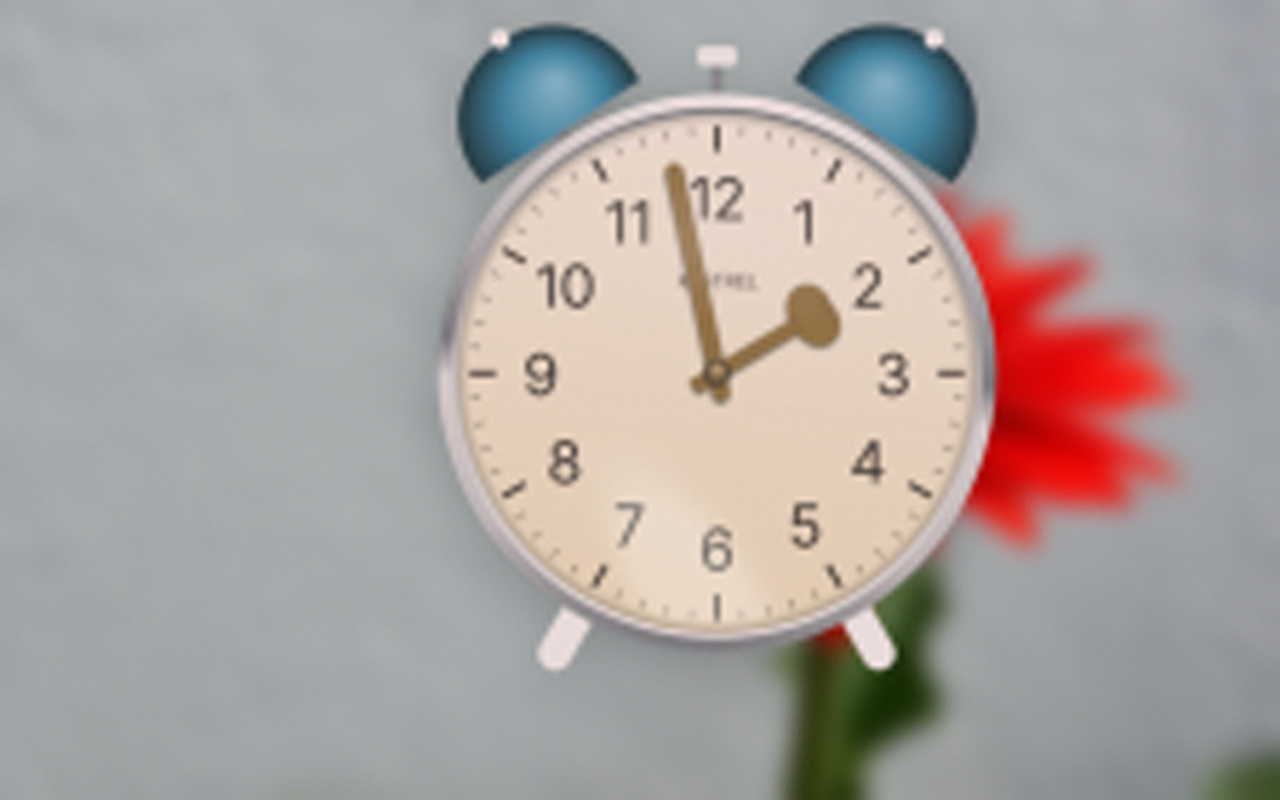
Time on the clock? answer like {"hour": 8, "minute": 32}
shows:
{"hour": 1, "minute": 58}
